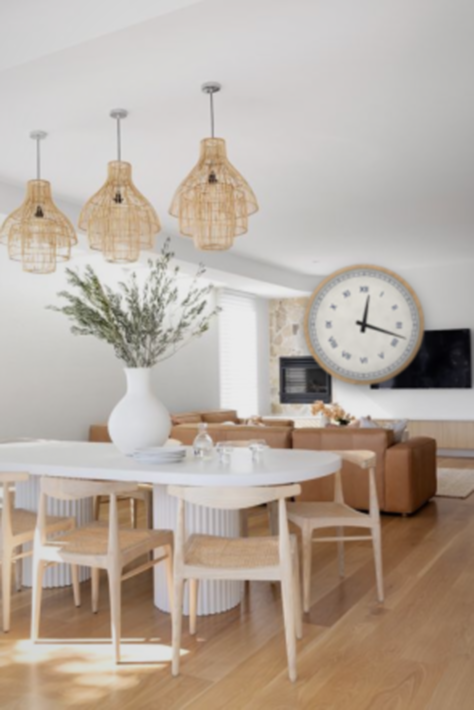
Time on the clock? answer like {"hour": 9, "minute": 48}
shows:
{"hour": 12, "minute": 18}
